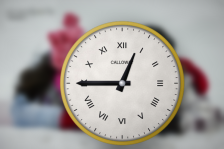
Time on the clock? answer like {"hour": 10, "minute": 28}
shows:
{"hour": 12, "minute": 45}
